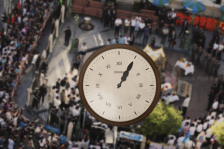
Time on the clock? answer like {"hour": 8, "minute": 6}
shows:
{"hour": 1, "minute": 5}
